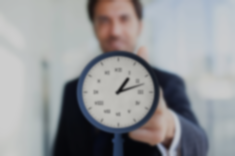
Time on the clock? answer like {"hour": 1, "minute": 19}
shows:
{"hour": 1, "minute": 12}
